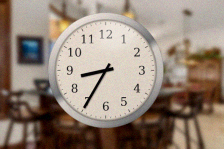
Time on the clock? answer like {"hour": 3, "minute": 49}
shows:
{"hour": 8, "minute": 35}
